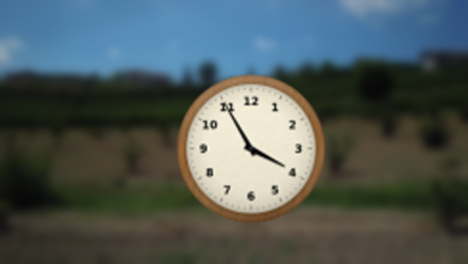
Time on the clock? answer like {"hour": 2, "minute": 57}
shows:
{"hour": 3, "minute": 55}
